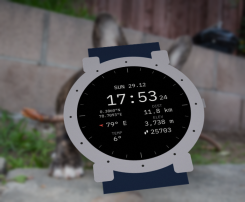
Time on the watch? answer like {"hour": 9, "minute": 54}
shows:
{"hour": 17, "minute": 53}
